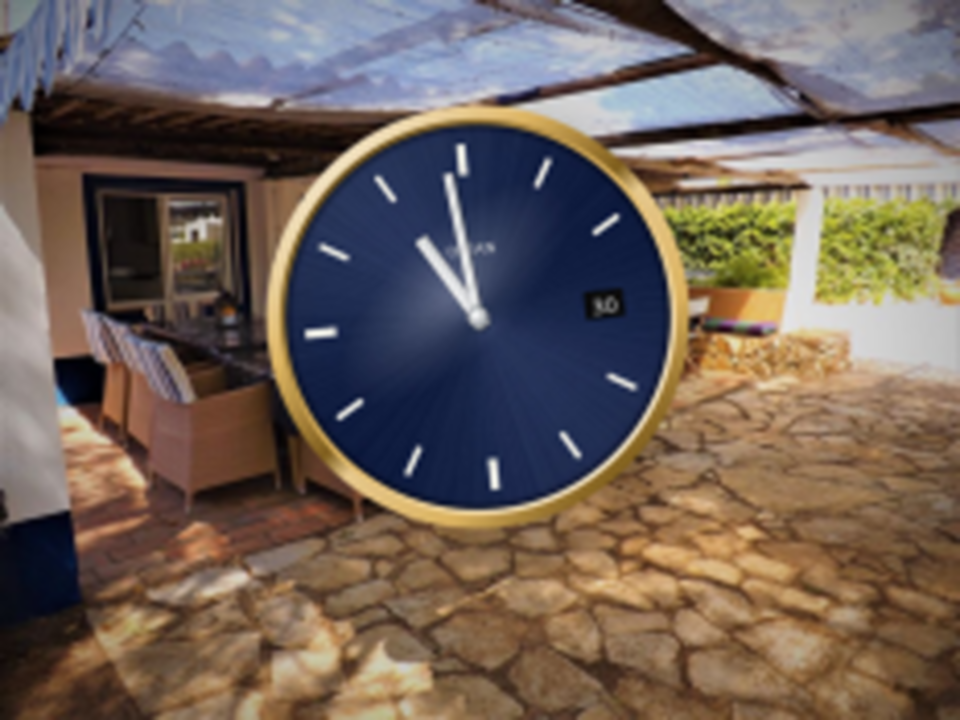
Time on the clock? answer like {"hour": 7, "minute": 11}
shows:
{"hour": 10, "minute": 59}
